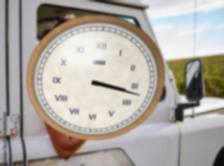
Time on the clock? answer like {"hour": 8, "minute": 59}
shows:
{"hour": 3, "minute": 17}
